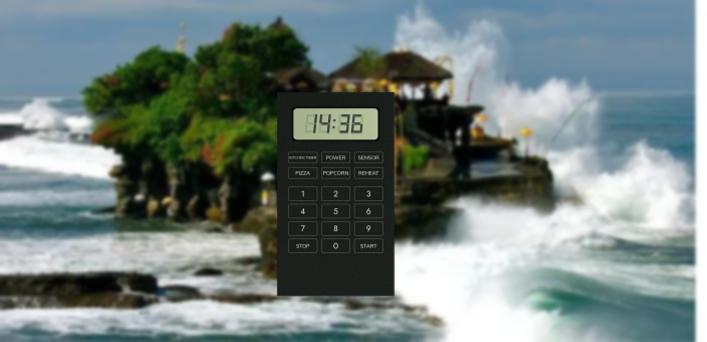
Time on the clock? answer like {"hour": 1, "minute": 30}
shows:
{"hour": 14, "minute": 36}
